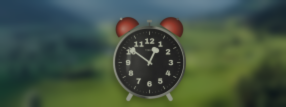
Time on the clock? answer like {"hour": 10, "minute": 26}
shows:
{"hour": 12, "minute": 51}
